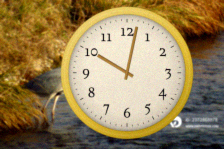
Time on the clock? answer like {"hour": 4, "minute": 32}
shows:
{"hour": 10, "minute": 2}
